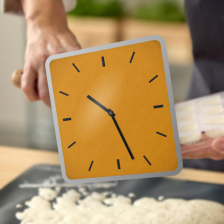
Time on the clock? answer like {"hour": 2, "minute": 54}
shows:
{"hour": 10, "minute": 27}
